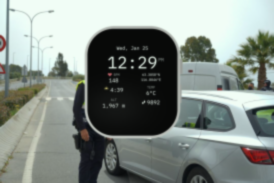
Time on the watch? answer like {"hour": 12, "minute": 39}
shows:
{"hour": 12, "minute": 29}
